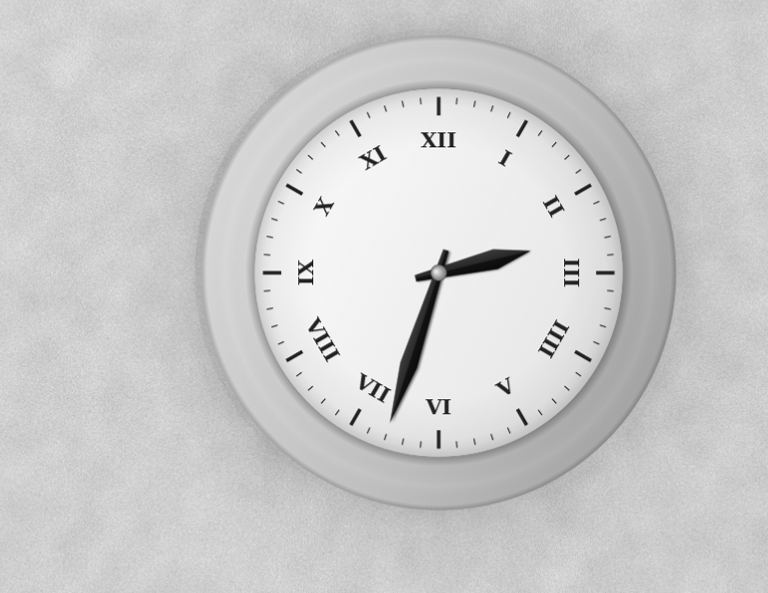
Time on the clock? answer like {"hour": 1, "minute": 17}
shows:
{"hour": 2, "minute": 33}
